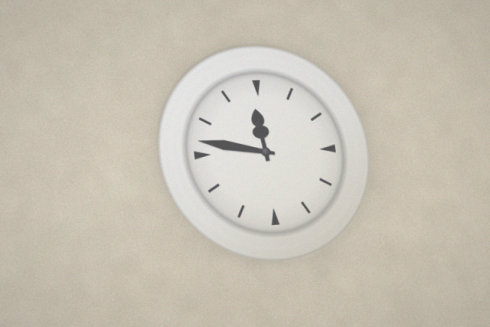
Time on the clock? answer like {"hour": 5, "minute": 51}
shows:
{"hour": 11, "minute": 47}
